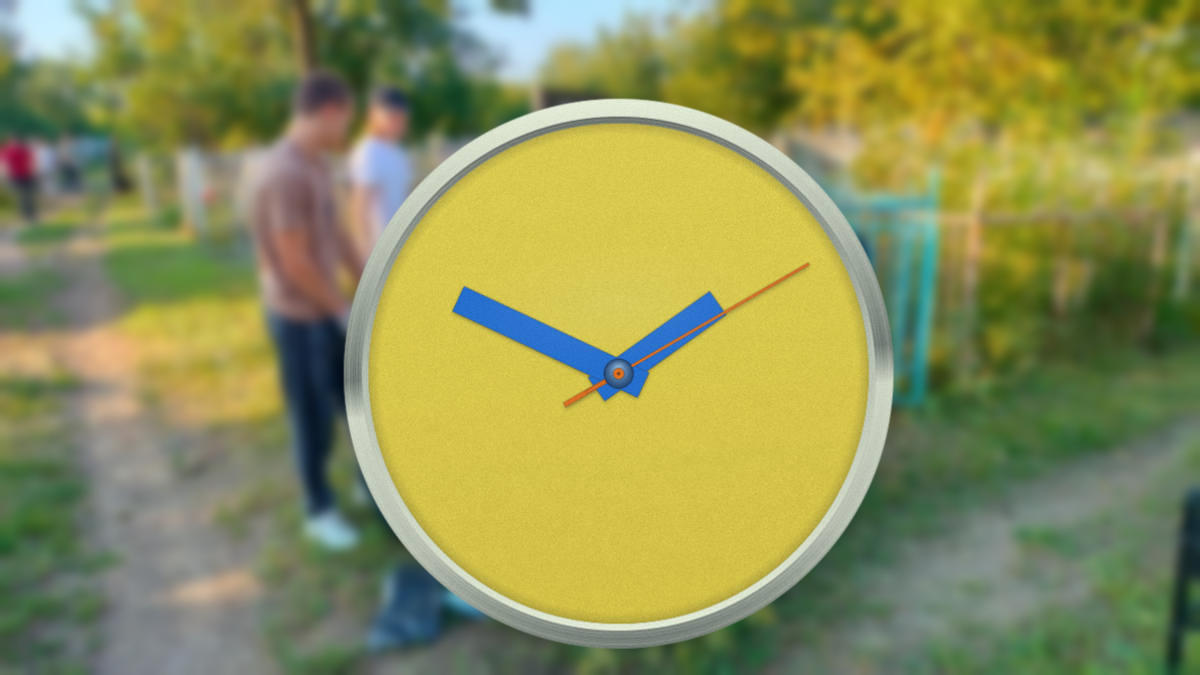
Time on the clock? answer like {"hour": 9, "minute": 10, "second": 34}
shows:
{"hour": 1, "minute": 49, "second": 10}
